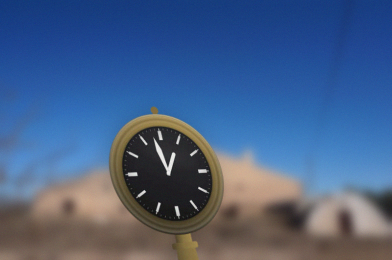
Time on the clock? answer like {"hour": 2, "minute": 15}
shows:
{"hour": 12, "minute": 58}
